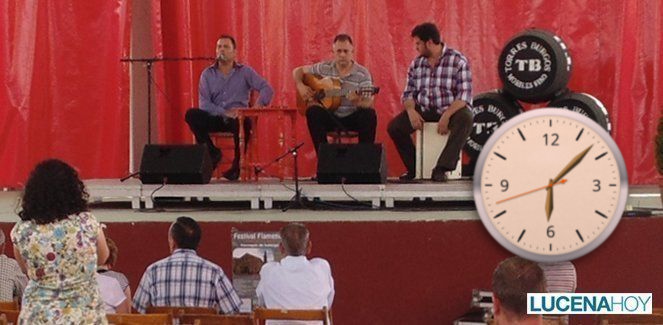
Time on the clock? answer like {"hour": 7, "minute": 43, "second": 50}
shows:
{"hour": 6, "minute": 7, "second": 42}
